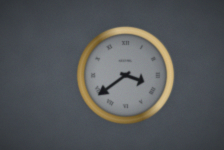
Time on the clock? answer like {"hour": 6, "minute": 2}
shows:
{"hour": 3, "minute": 39}
